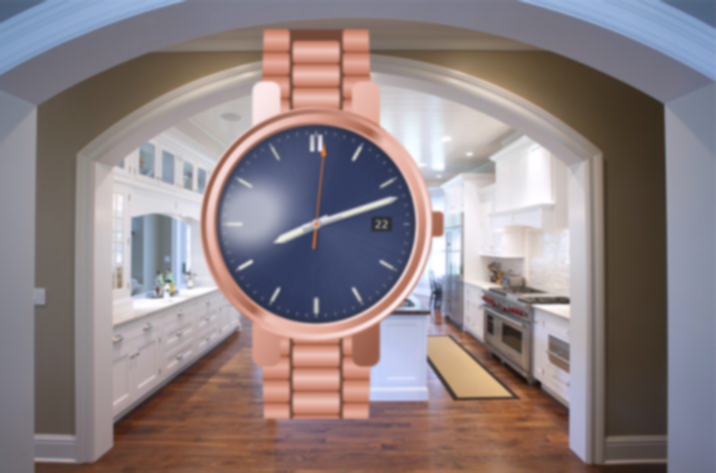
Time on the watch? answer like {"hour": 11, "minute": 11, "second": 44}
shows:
{"hour": 8, "minute": 12, "second": 1}
